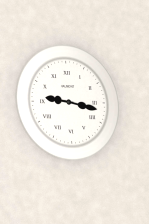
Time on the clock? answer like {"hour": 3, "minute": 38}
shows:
{"hour": 9, "minute": 17}
